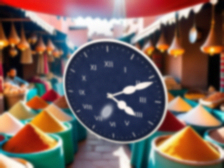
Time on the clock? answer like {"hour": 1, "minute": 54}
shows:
{"hour": 4, "minute": 11}
